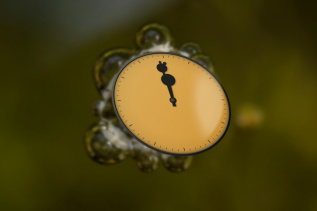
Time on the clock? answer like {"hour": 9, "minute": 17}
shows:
{"hour": 11, "minute": 59}
